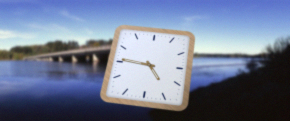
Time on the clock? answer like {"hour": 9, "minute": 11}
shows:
{"hour": 4, "minute": 46}
